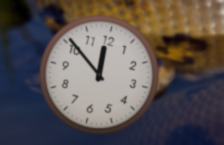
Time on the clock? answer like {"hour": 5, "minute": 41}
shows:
{"hour": 11, "minute": 51}
